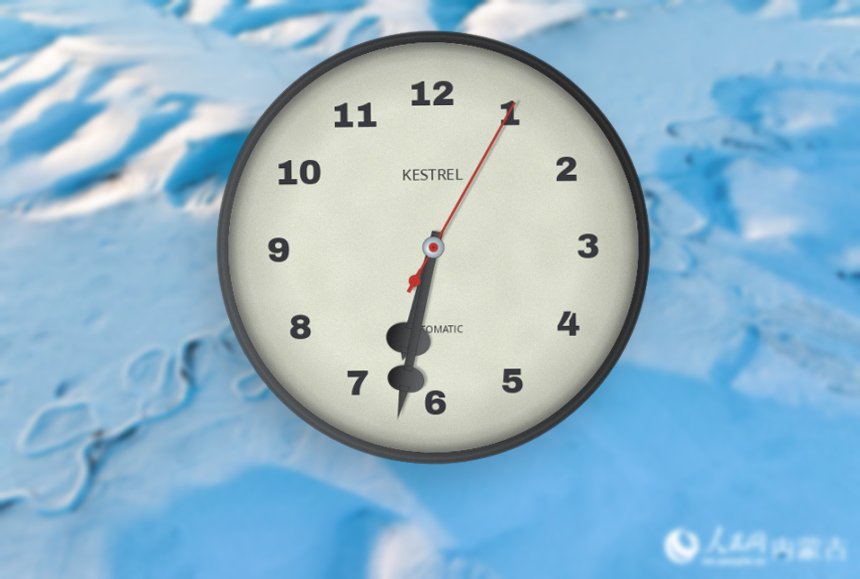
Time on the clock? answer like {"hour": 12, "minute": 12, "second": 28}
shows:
{"hour": 6, "minute": 32, "second": 5}
